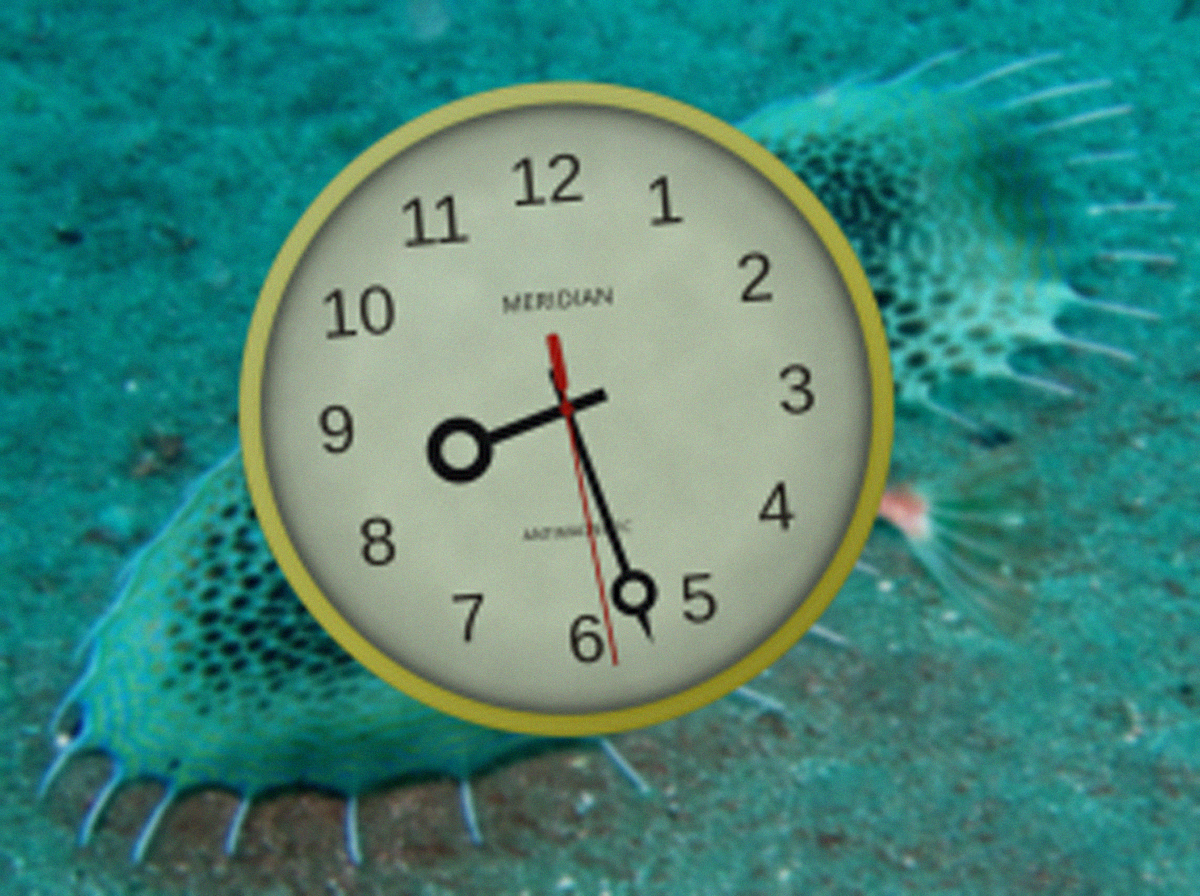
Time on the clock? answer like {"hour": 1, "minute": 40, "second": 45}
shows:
{"hour": 8, "minute": 27, "second": 29}
